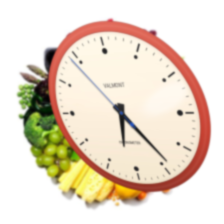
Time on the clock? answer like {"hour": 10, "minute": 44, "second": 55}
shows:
{"hour": 6, "minute": 23, "second": 54}
